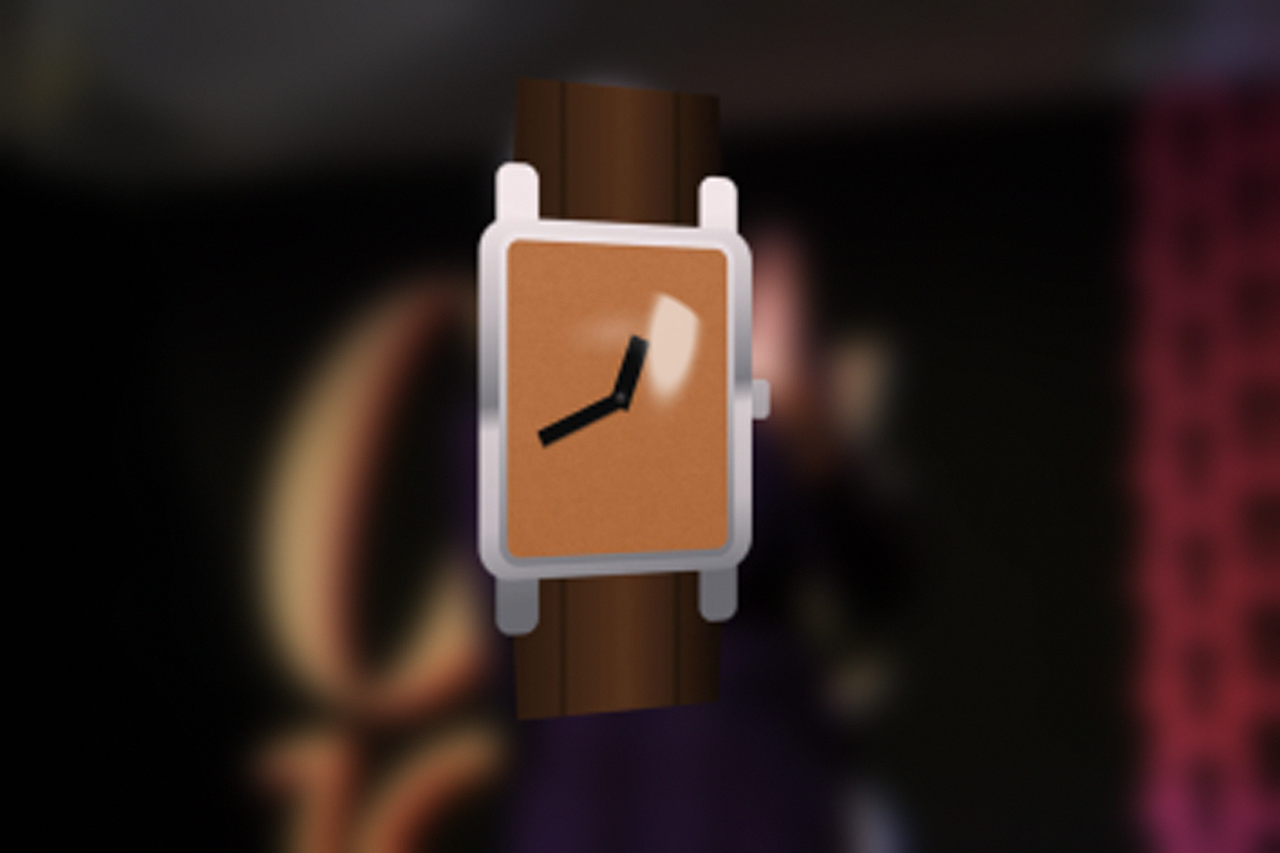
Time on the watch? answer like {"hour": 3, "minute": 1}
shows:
{"hour": 12, "minute": 41}
